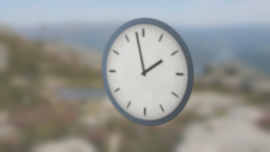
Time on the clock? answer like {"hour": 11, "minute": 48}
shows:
{"hour": 1, "minute": 58}
